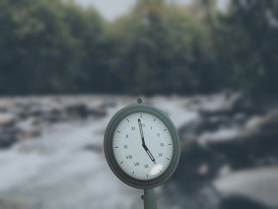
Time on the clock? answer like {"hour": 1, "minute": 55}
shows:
{"hour": 4, "minute": 59}
